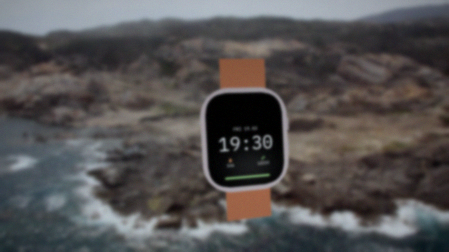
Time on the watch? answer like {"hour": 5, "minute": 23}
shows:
{"hour": 19, "minute": 30}
